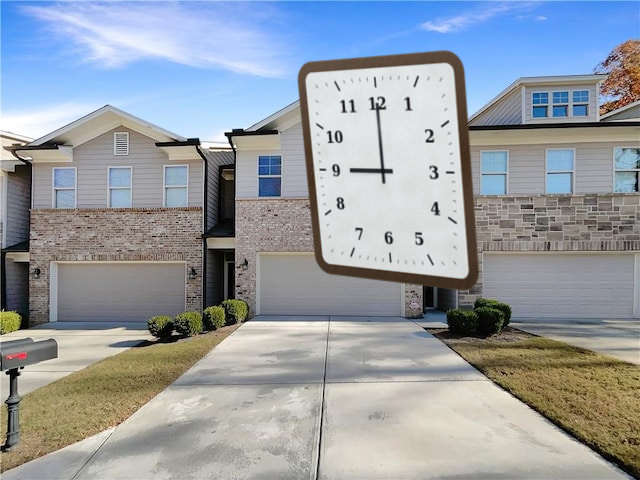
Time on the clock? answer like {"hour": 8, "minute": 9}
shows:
{"hour": 9, "minute": 0}
